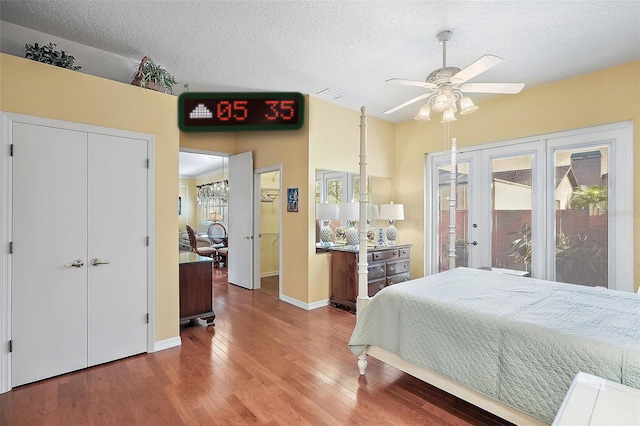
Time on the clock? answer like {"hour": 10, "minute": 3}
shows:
{"hour": 5, "minute": 35}
